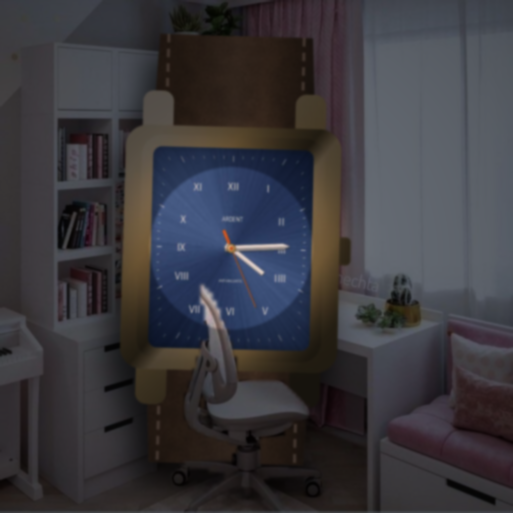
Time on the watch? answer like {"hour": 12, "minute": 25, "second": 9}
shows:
{"hour": 4, "minute": 14, "second": 26}
